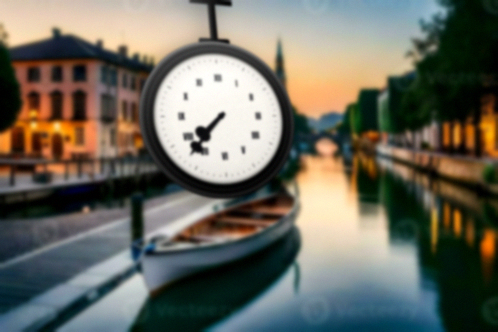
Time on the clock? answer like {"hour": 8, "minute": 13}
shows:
{"hour": 7, "minute": 37}
